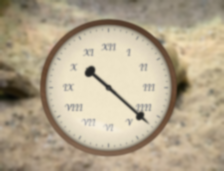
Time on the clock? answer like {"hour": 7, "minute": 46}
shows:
{"hour": 10, "minute": 22}
